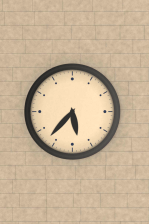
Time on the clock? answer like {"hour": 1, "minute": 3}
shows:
{"hour": 5, "minute": 37}
